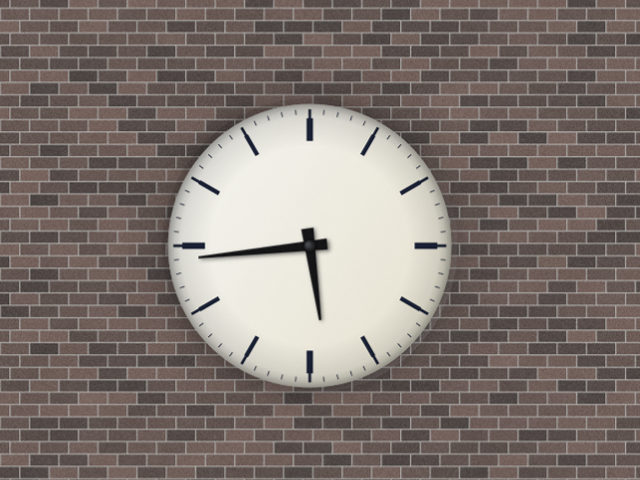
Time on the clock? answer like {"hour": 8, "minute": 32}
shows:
{"hour": 5, "minute": 44}
